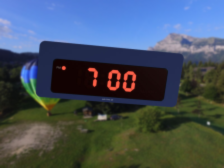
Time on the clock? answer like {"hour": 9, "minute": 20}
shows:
{"hour": 7, "minute": 0}
